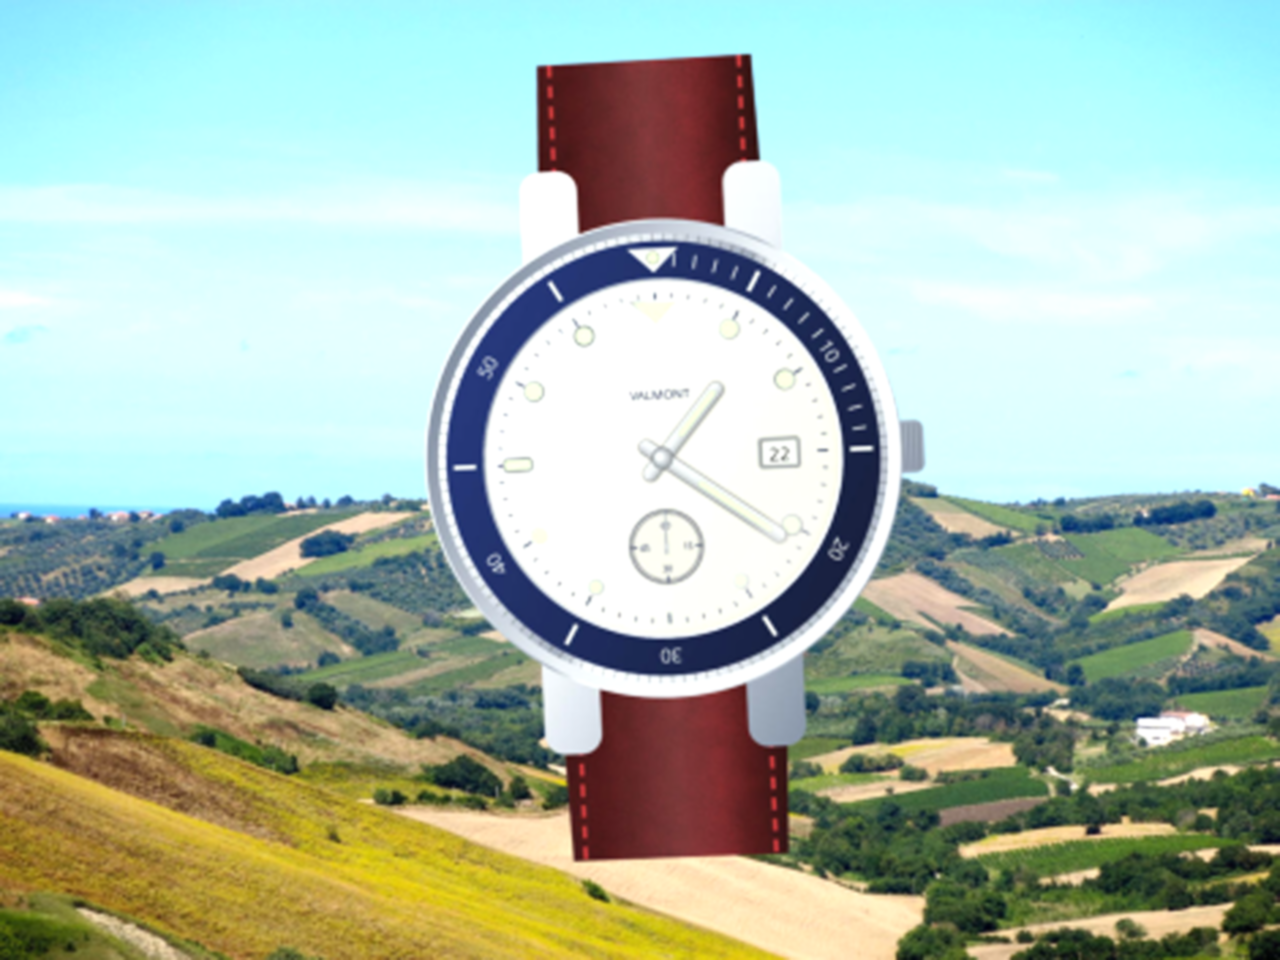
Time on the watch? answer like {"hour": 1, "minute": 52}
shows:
{"hour": 1, "minute": 21}
